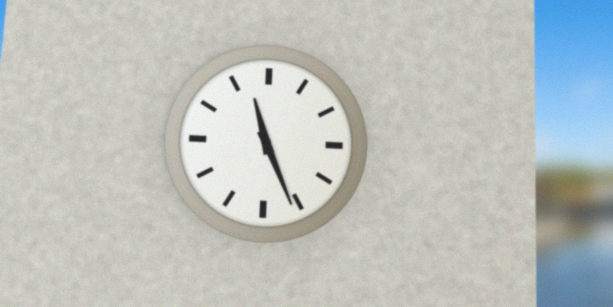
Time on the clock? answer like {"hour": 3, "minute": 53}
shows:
{"hour": 11, "minute": 26}
